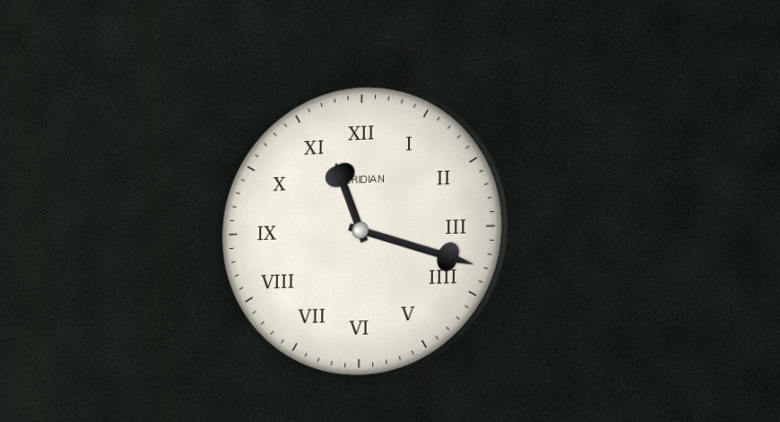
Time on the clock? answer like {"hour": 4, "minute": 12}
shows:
{"hour": 11, "minute": 18}
